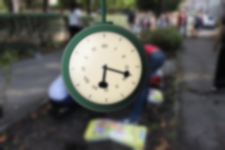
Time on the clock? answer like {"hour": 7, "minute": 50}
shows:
{"hour": 6, "minute": 18}
